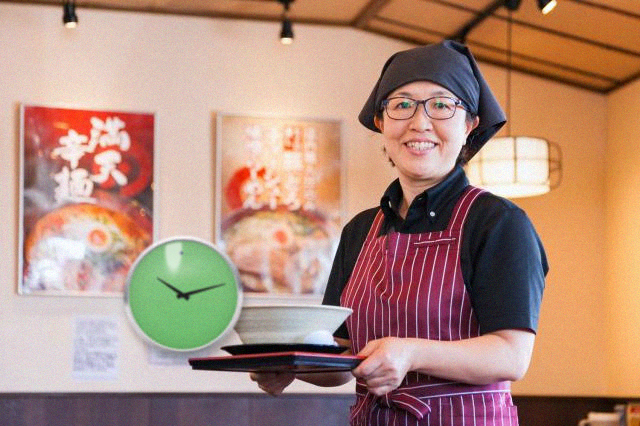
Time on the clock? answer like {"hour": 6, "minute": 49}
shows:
{"hour": 10, "minute": 13}
